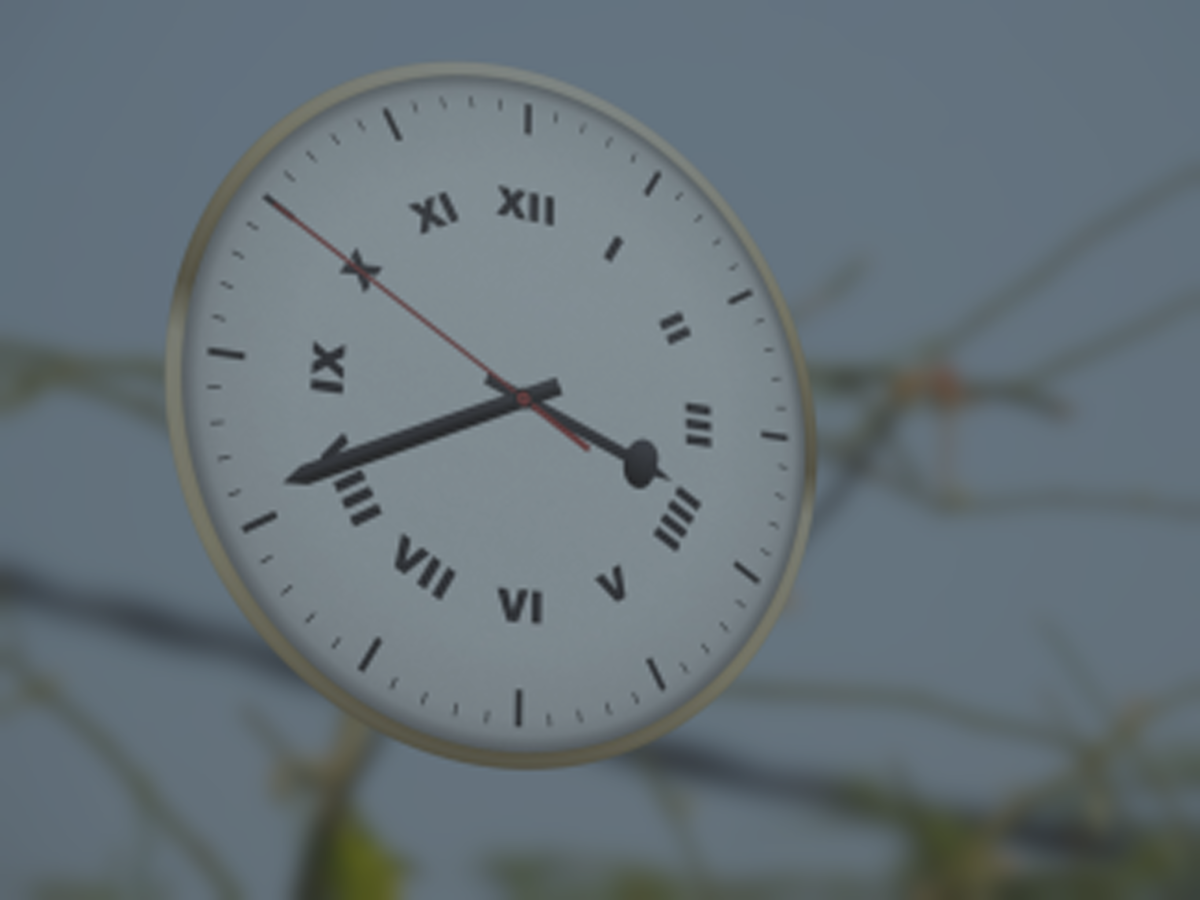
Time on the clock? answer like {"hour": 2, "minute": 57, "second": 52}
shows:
{"hour": 3, "minute": 40, "second": 50}
